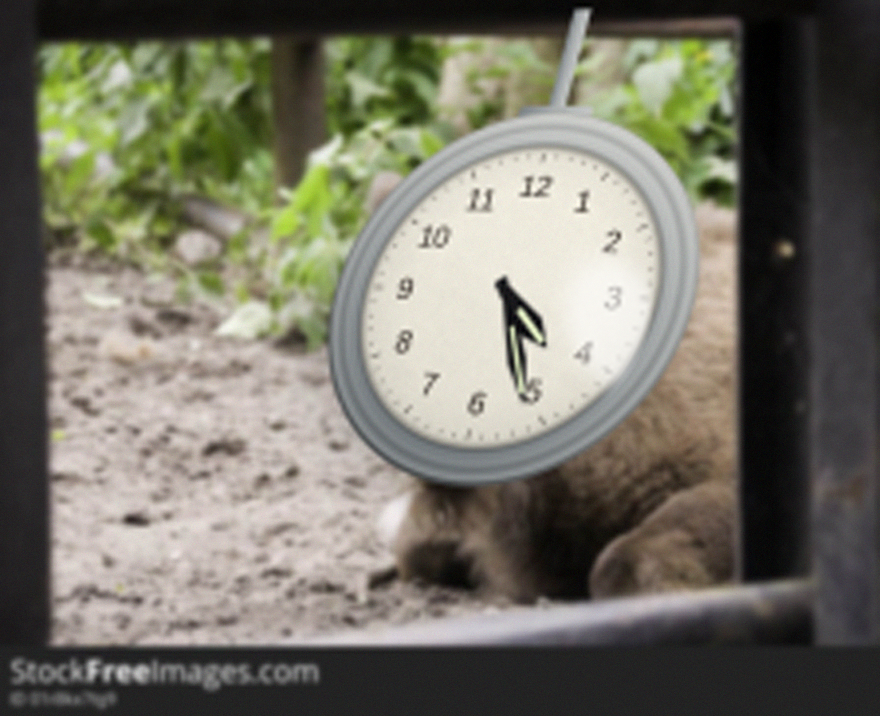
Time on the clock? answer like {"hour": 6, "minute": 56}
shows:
{"hour": 4, "minute": 26}
